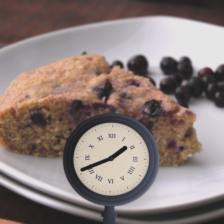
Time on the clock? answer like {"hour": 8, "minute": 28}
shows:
{"hour": 1, "minute": 41}
